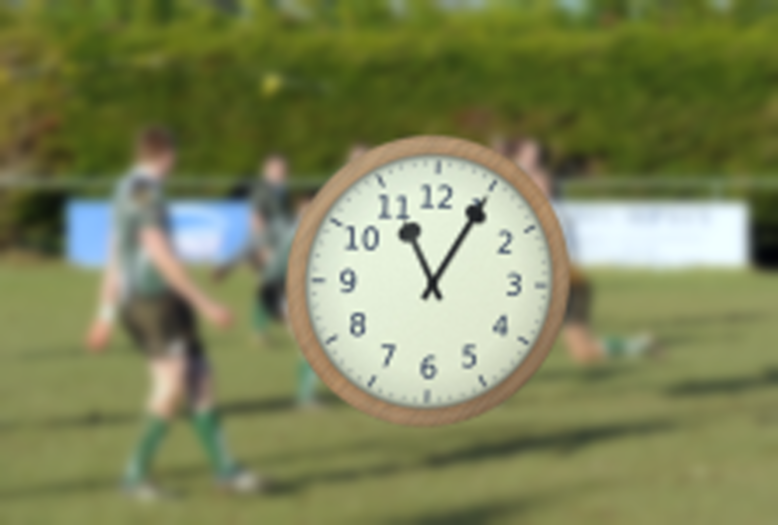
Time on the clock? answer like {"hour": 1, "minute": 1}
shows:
{"hour": 11, "minute": 5}
